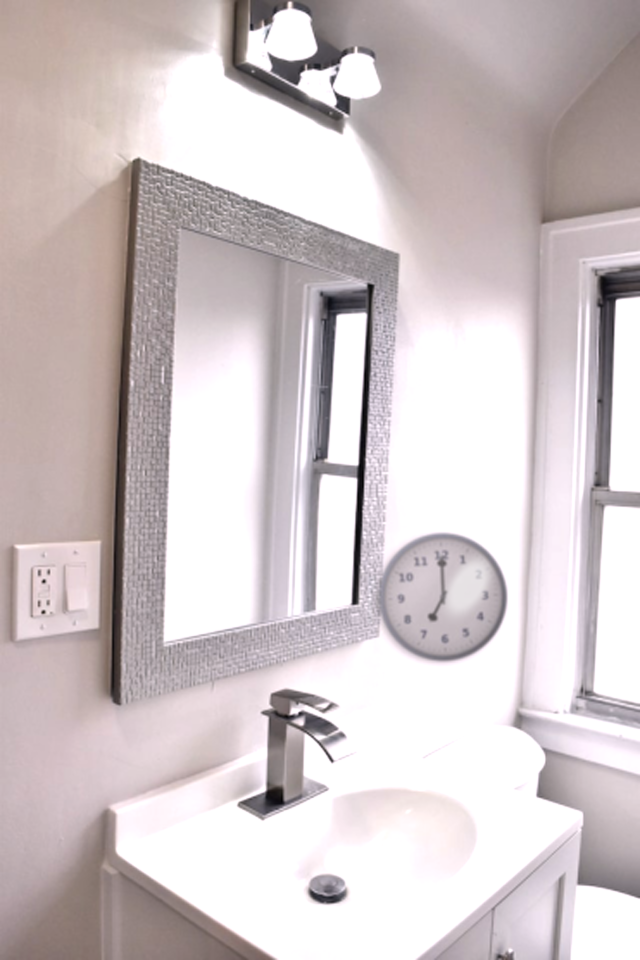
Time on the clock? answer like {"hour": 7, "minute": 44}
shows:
{"hour": 7, "minute": 0}
